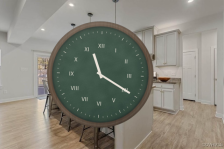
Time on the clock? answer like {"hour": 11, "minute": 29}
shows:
{"hour": 11, "minute": 20}
